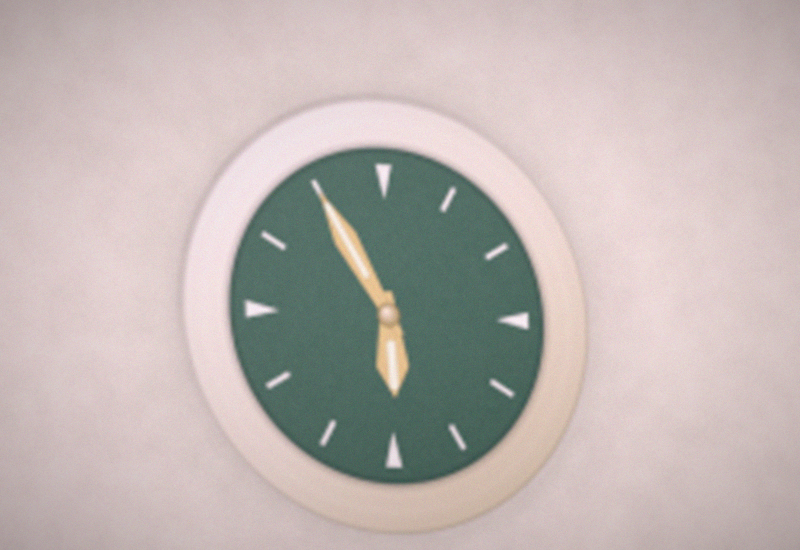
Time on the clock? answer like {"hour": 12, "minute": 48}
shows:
{"hour": 5, "minute": 55}
